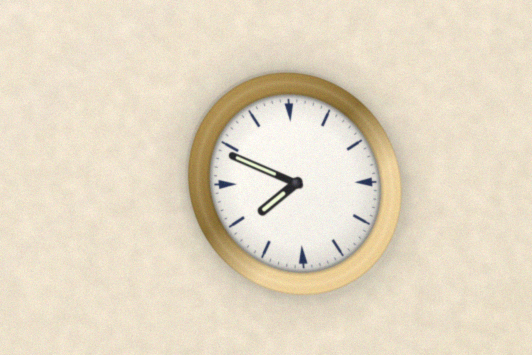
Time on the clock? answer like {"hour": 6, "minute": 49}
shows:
{"hour": 7, "minute": 49}
